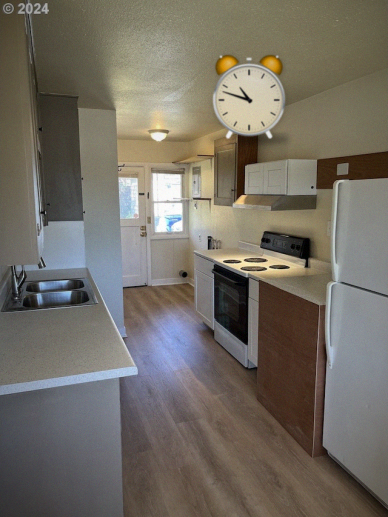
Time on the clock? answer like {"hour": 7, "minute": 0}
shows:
{"hour": 10, "minute": 48}
